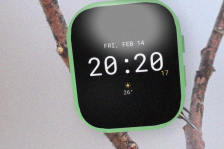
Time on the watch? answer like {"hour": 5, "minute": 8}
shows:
{"hour": 20, "minute": 20}
